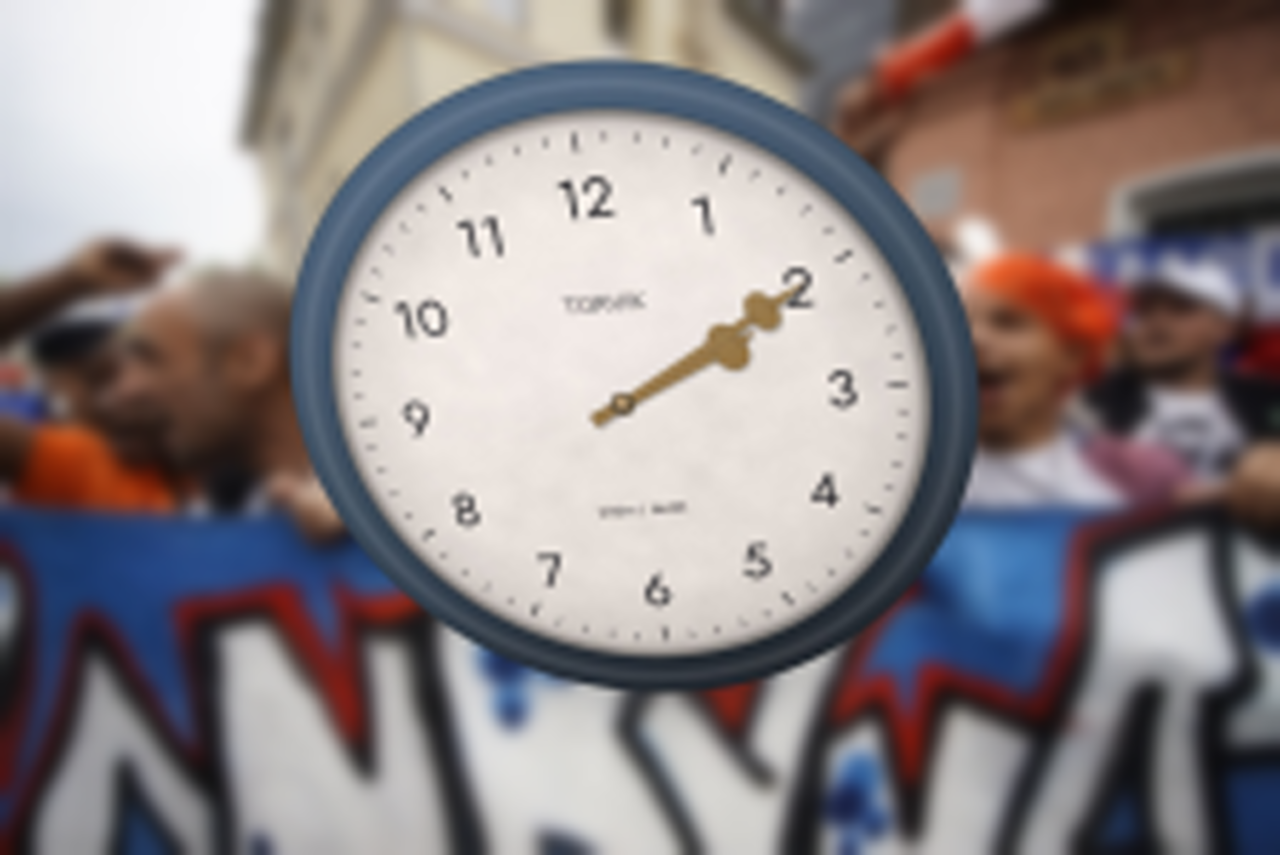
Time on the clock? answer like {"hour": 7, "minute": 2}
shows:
{"hour": 2, "minute": 10}
